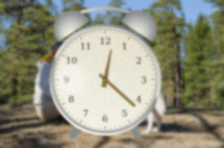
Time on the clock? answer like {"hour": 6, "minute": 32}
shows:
{"hour": 12, "minute": 22}
